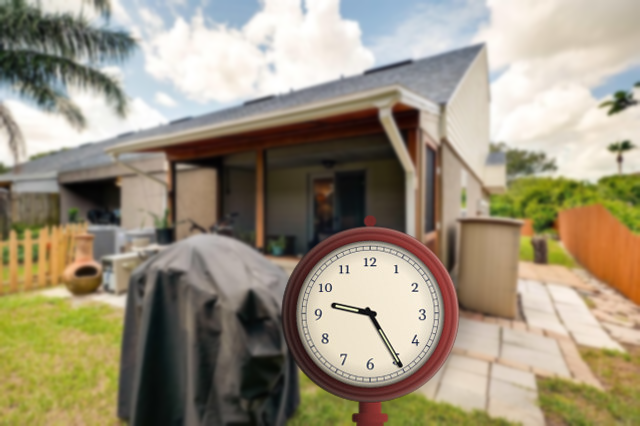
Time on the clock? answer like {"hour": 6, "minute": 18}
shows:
{"hour": 9, "minute": 25}
